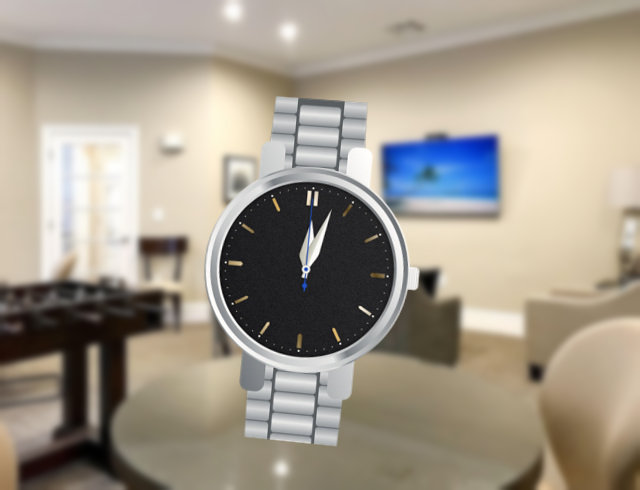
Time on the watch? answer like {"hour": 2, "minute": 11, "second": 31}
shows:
{"hour": 12, "minute": 3, "second": 0}
